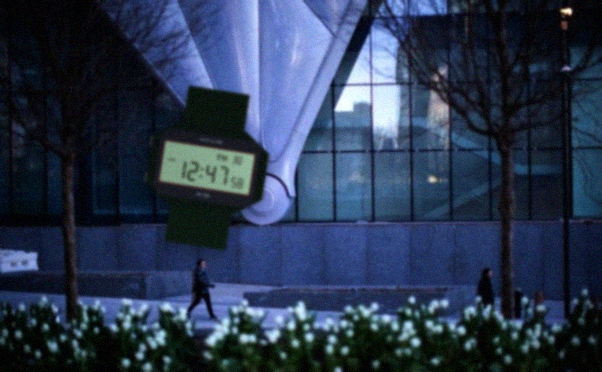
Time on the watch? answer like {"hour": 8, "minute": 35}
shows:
{"hour": 12, "minute": 47}
